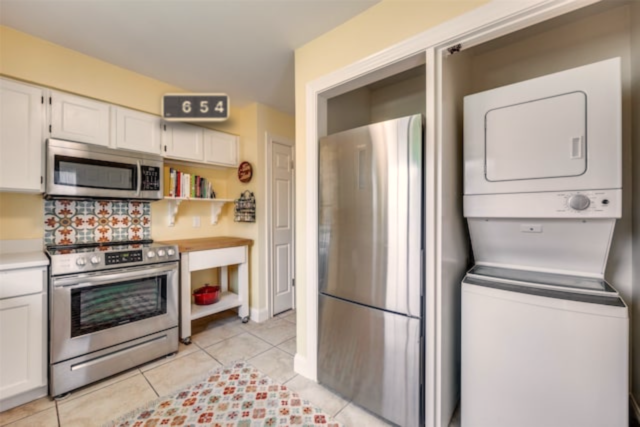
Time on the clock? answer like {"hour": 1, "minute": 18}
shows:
{"hour": 6, "minute": 54}
